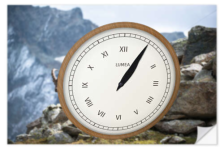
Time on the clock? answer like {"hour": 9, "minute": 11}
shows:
{"hour": 1, "minute": 5}
